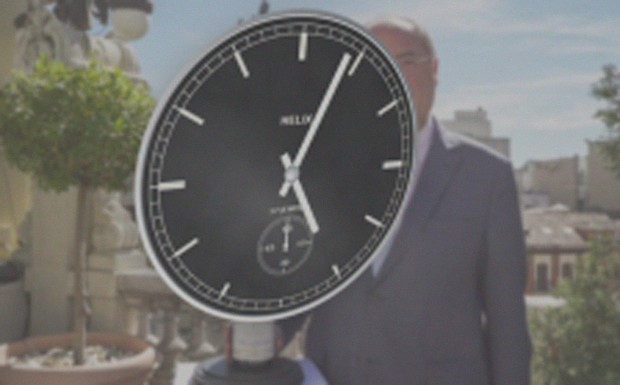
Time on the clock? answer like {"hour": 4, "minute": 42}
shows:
{"hour": 5, "minute": 4}
